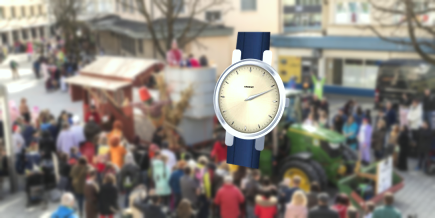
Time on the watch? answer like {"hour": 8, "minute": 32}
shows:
{"hour": 2, "minute": 11}
